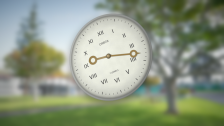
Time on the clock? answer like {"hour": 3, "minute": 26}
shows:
{"hour": 9, "minute": 18}
